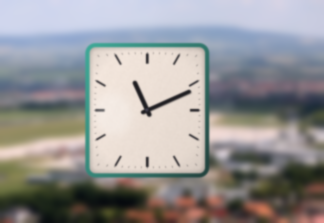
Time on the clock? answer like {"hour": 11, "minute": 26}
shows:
{"hour": 11, "minute": 11}
